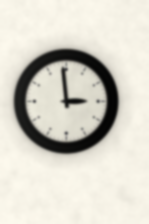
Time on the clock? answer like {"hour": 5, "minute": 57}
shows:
{"hour": 2, "minute": 59}
